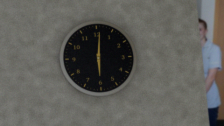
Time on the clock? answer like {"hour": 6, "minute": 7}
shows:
{"hour": 6, "minute": 1}
